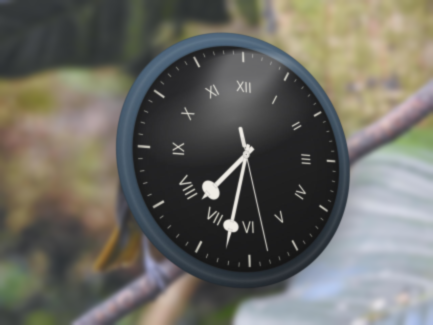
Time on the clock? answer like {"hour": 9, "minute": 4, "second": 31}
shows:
{"hour": 7, "minute": 32, "second": 28}
